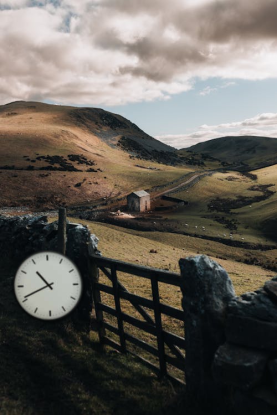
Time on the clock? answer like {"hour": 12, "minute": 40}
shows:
{"hour": 10, "minute": 41}
